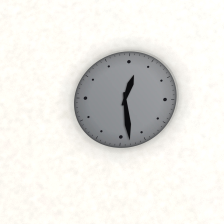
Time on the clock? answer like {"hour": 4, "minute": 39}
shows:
{"hour": 12, "minute": 28}
